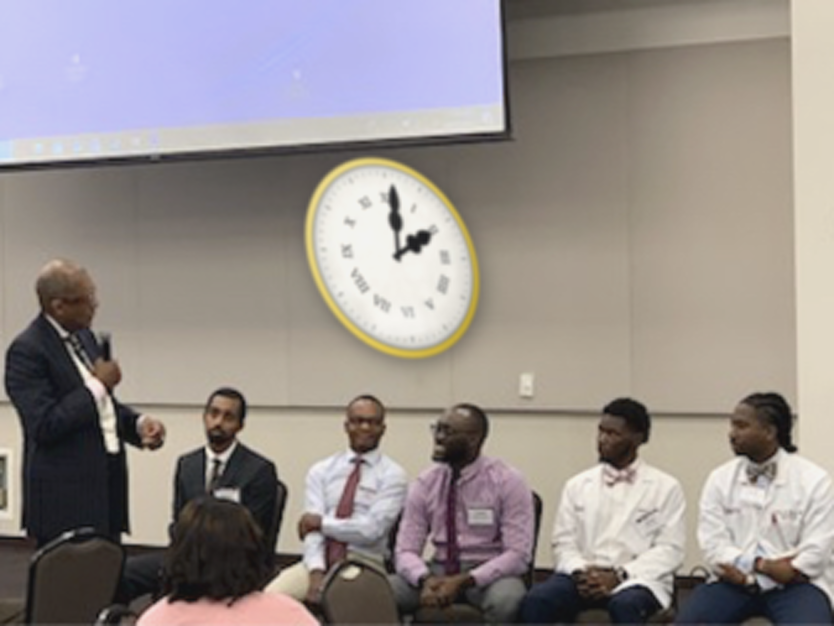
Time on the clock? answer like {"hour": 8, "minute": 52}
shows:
{"hour": 2, "minute": 1}
